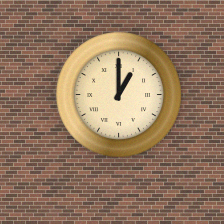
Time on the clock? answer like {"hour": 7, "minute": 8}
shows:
{"hour": 1, "minute": 0}
